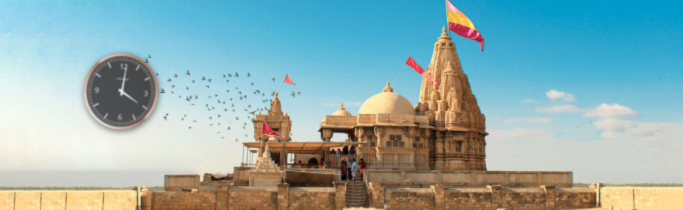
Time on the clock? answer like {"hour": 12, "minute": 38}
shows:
{"hour": 4, "minute": 1}
